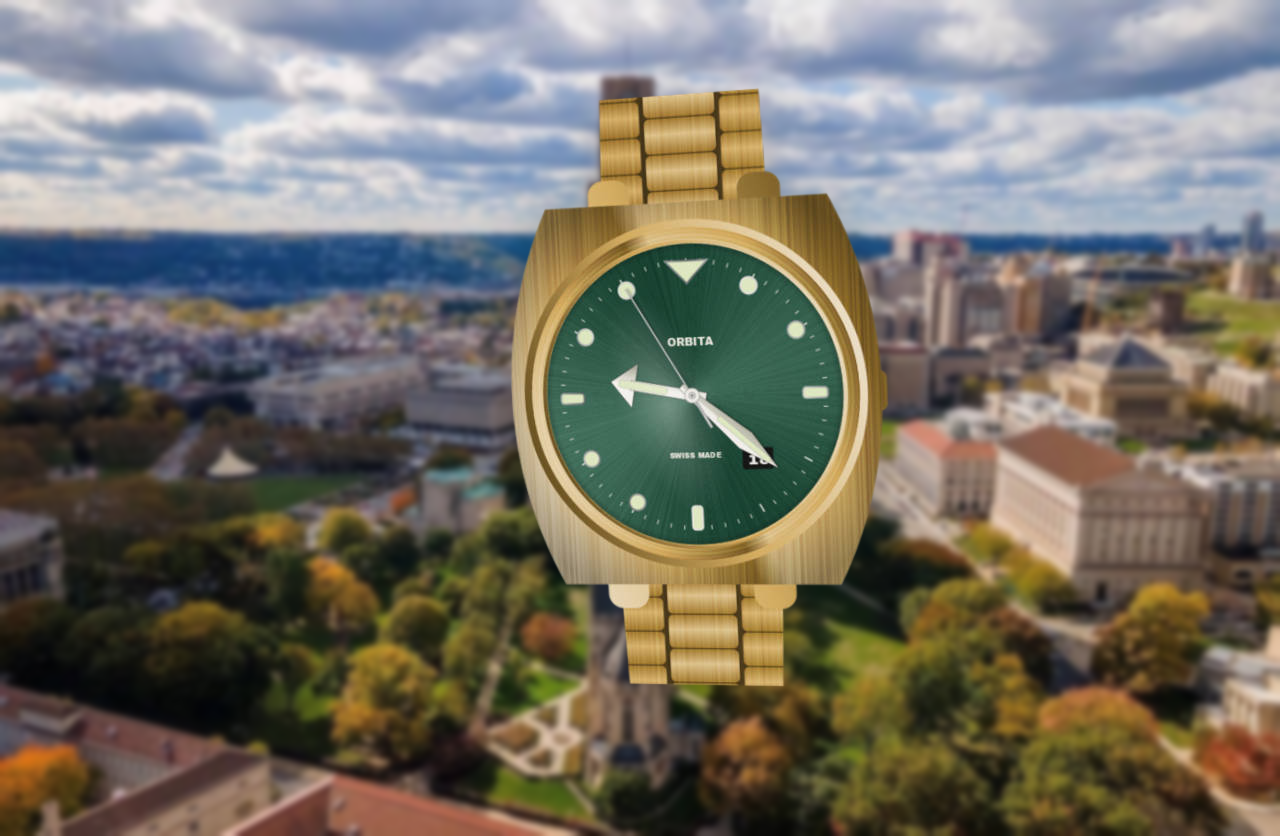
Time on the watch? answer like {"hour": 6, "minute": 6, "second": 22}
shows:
{"hour": 9, "minute": 21, "second": 55}
